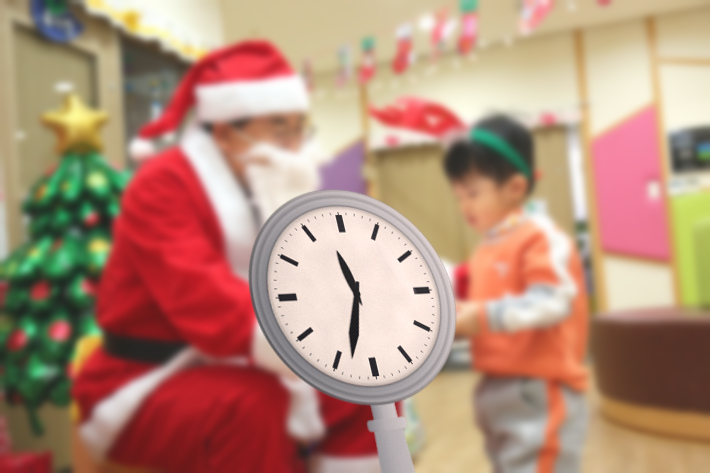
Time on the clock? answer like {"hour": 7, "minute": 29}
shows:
{"hour": 11, "minute": 33}
